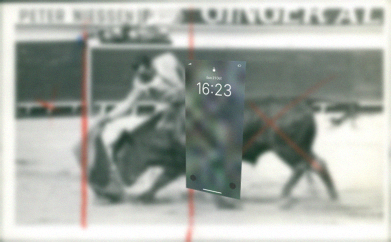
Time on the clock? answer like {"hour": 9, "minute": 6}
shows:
{"hour": 16, "minute": 23}
